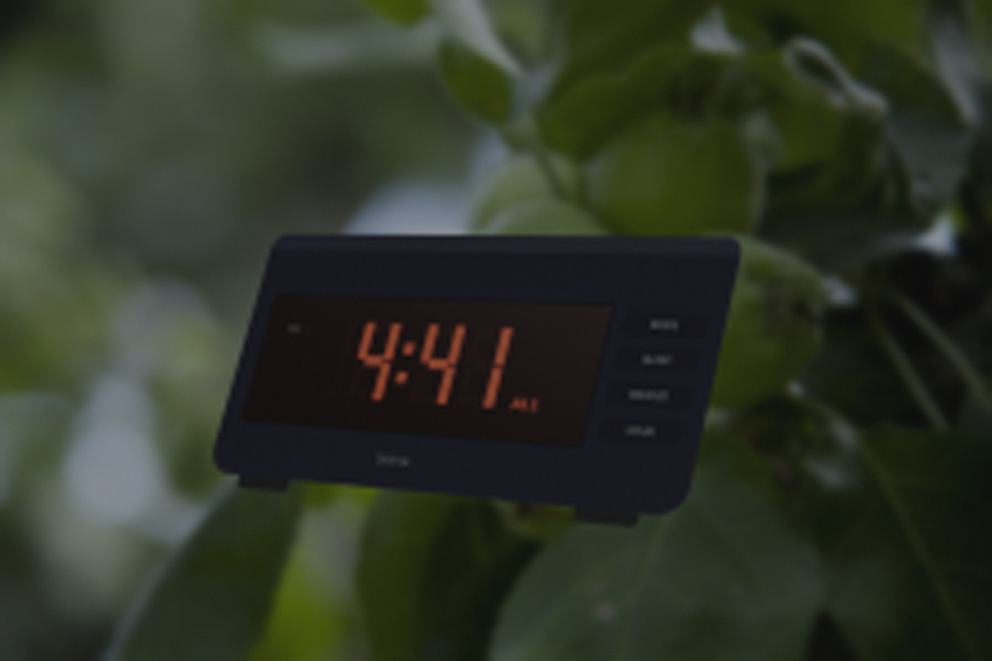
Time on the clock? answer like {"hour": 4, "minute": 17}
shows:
{"hour": 4, "minute": 41}
